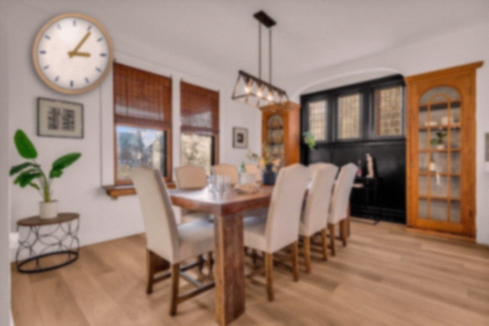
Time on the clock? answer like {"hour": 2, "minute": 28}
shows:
{"hour": 3, "minute": 6}
